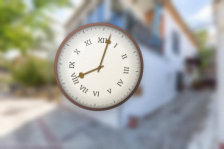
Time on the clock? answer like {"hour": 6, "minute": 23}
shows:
{"hour": 8, "minute": 2}
